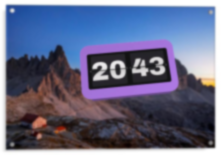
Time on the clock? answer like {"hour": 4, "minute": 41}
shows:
{"hour": 20, "minute": 43}
